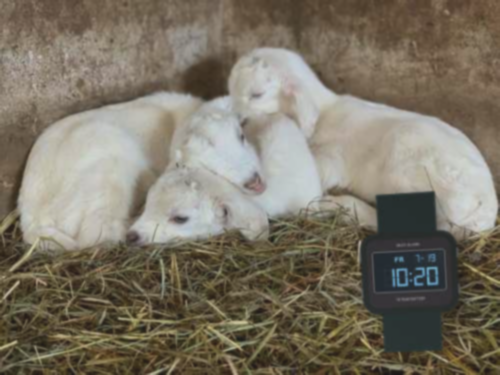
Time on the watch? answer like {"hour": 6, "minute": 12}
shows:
{"hour": 10, "minute": 20}
